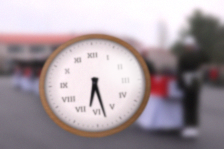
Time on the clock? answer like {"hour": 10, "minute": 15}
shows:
{"hour": 6, "minute": 28}
